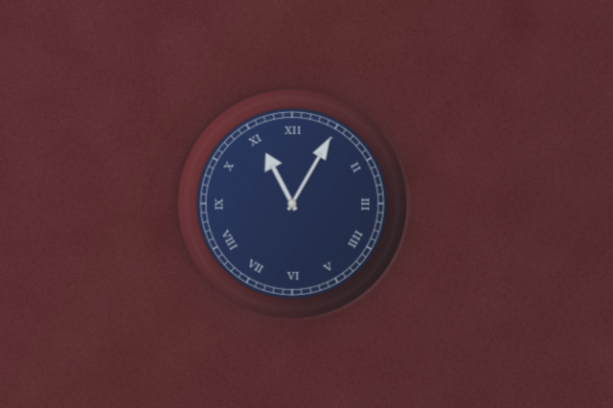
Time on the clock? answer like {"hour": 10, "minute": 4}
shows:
{"hour": 11, "minute": 5}
